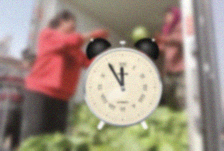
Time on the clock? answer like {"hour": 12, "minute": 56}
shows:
{"hour": 11, "minute": 55}
